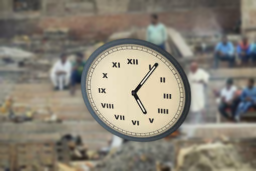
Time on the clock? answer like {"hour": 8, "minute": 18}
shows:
{"hour": 5, "minute": 6}
